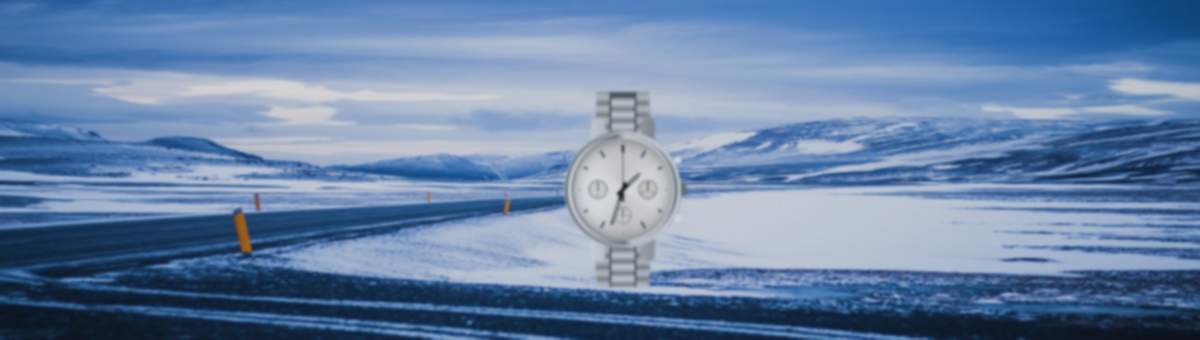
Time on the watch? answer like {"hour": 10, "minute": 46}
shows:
{"hour": 1, "minute": 33}
